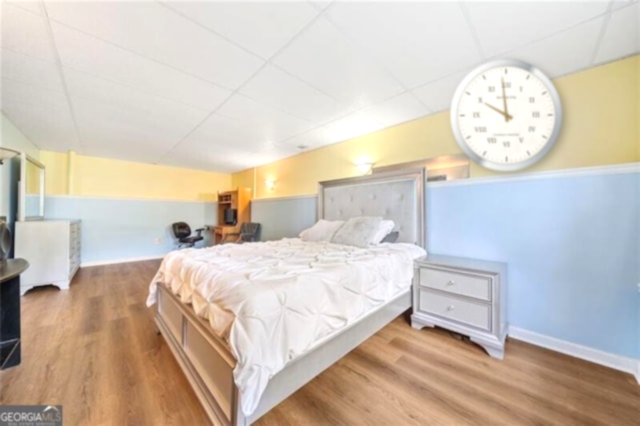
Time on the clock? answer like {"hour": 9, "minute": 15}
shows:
{"hour": 9, "minute": 59}
